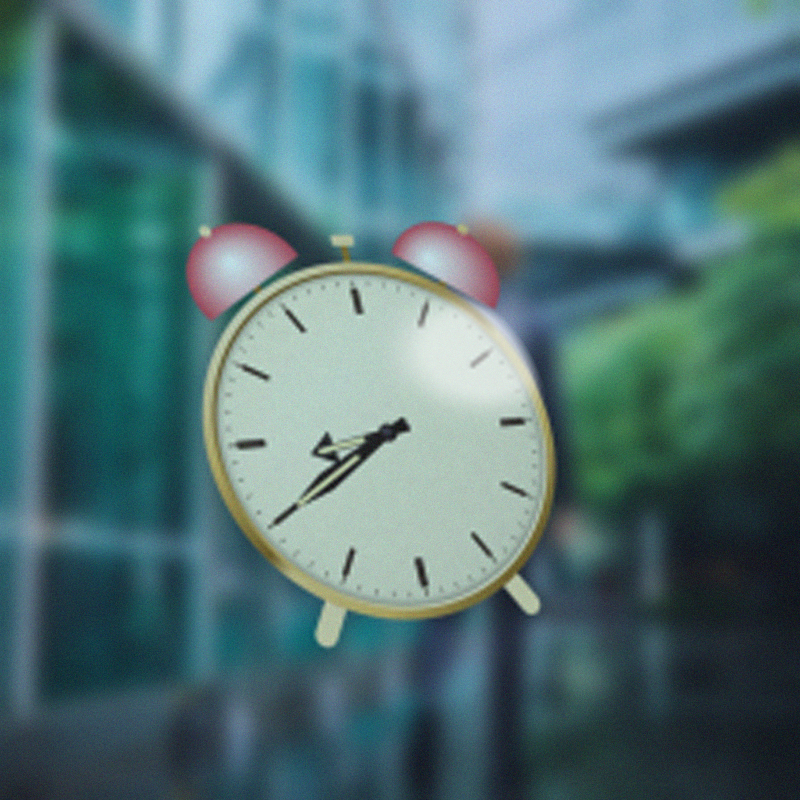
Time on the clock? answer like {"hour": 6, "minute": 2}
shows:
{"hour": 8, "minute": 40}
